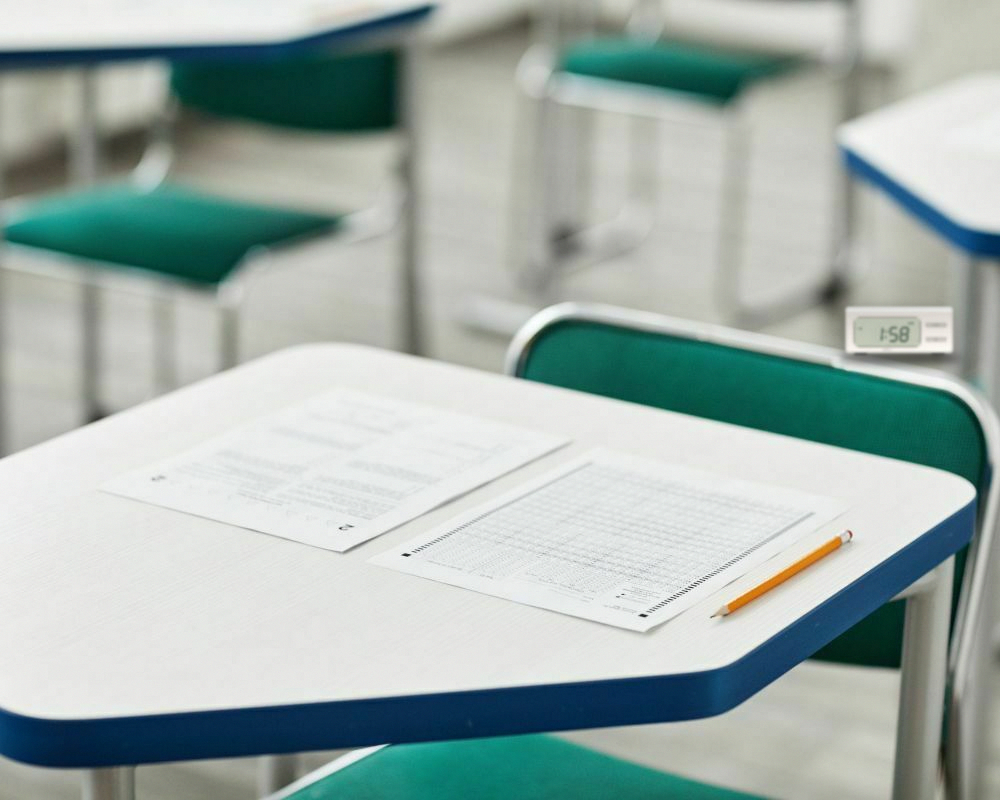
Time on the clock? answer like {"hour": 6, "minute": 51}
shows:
{"hour": 1, "minute": 58}
